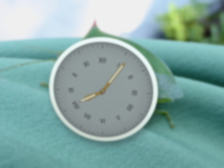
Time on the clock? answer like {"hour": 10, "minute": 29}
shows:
{"hour": 8, "minute": 6}
